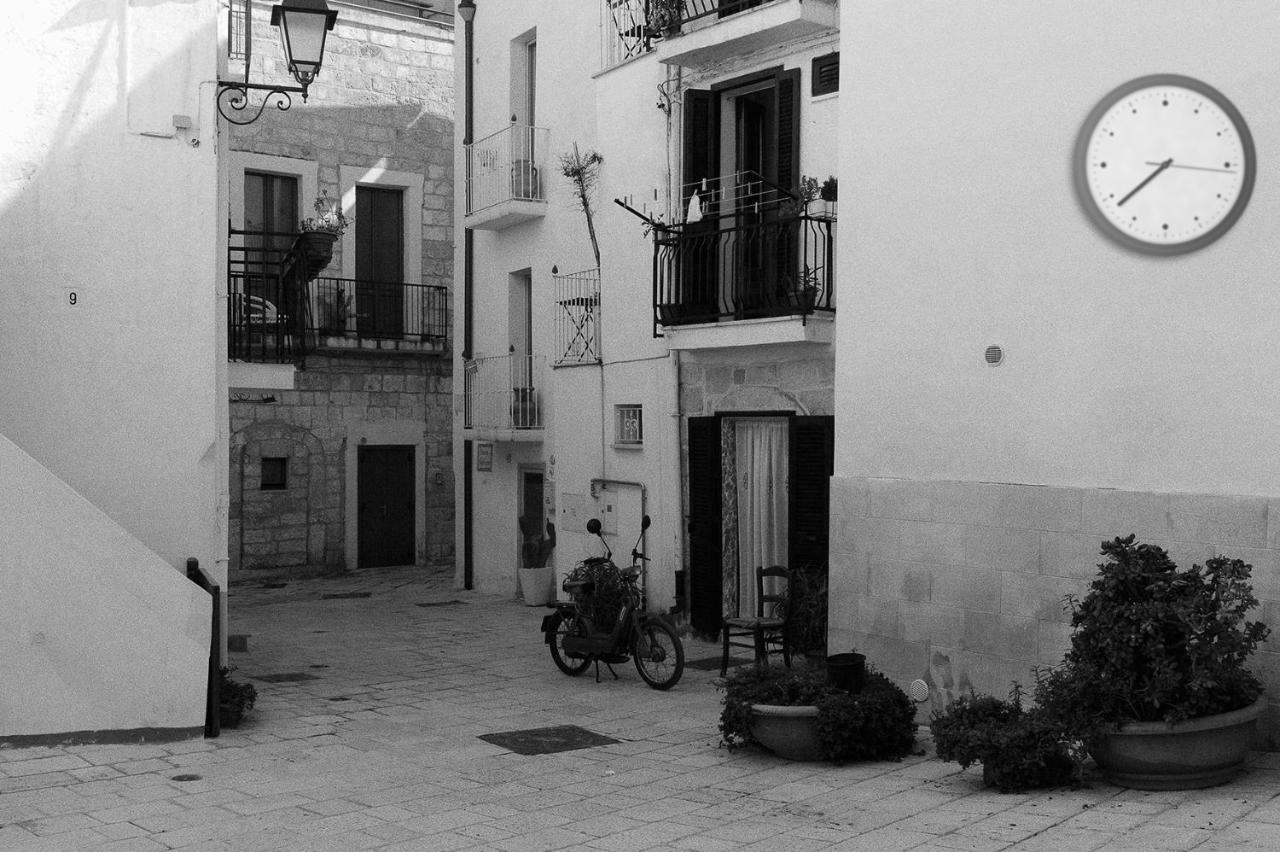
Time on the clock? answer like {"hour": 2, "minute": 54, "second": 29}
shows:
{"hour": 7, "minute": 38, "second": 16}
